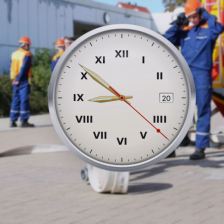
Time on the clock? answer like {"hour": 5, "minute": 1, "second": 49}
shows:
{"hour": 8, "minute": 51, "second": 22}
